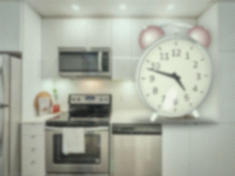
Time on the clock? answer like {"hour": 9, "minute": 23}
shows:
{"hour": 4, "minute": 48}
